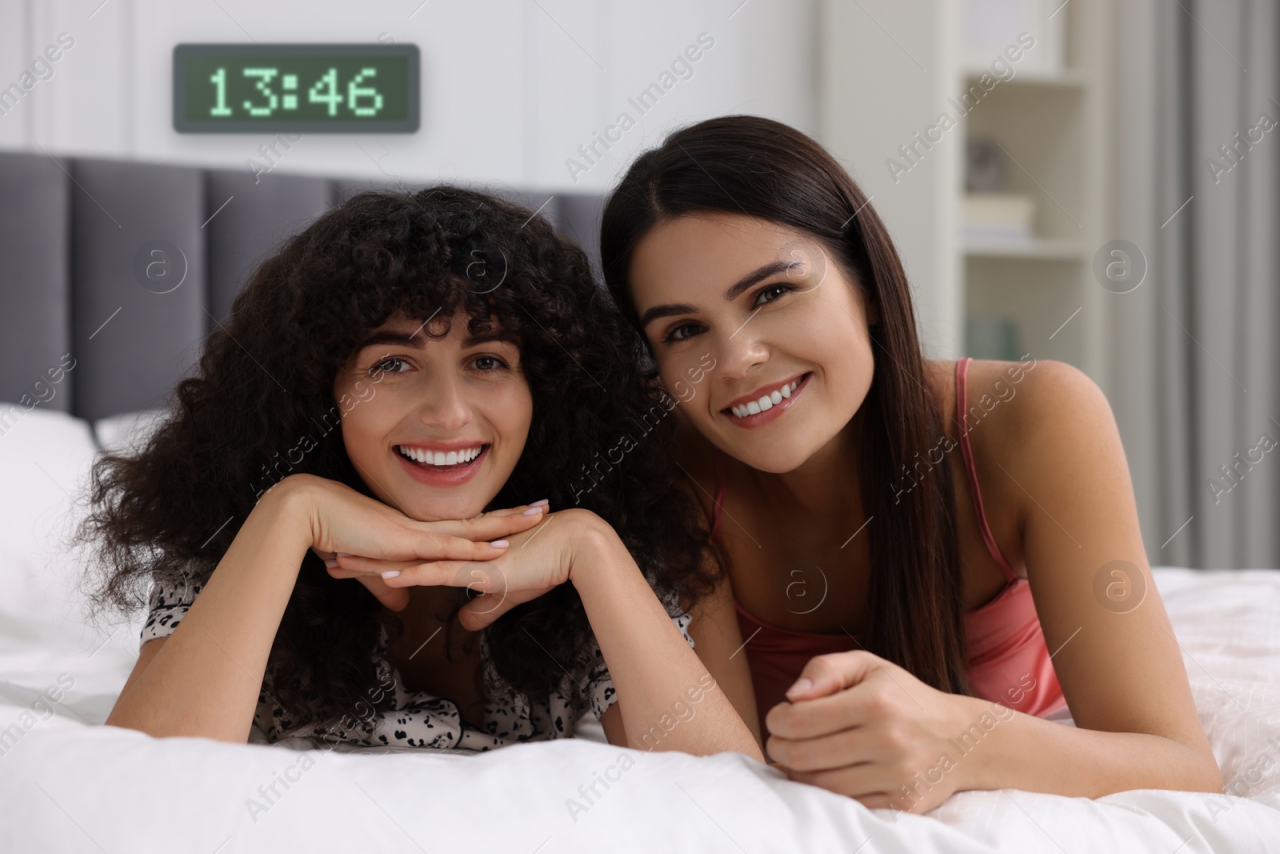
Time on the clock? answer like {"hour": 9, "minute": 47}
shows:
{"hour": 13, "minute": 46}
